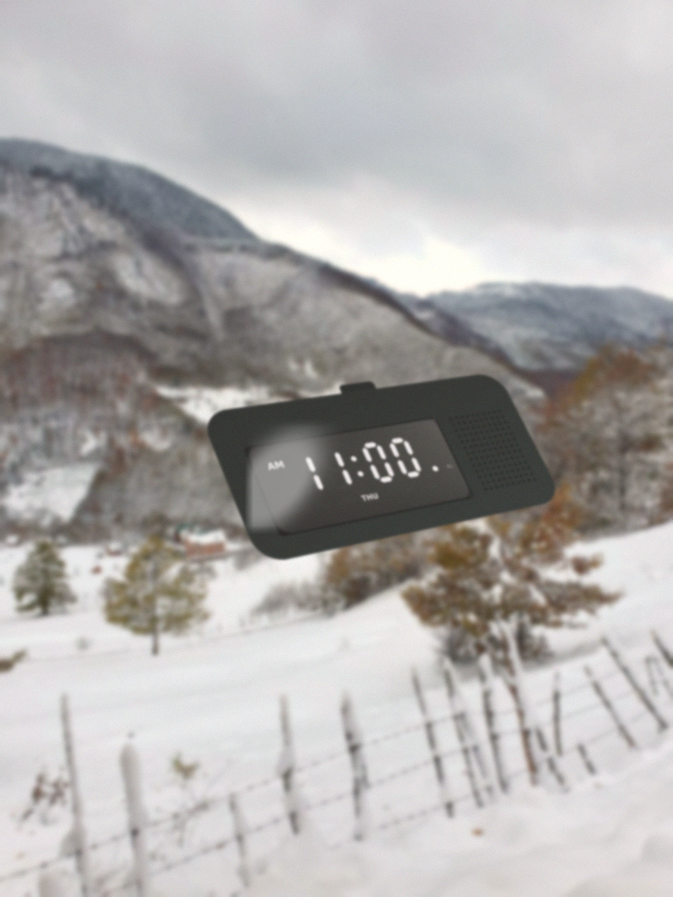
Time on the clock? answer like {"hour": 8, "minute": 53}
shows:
{"hour": 11, "minute": 0}
